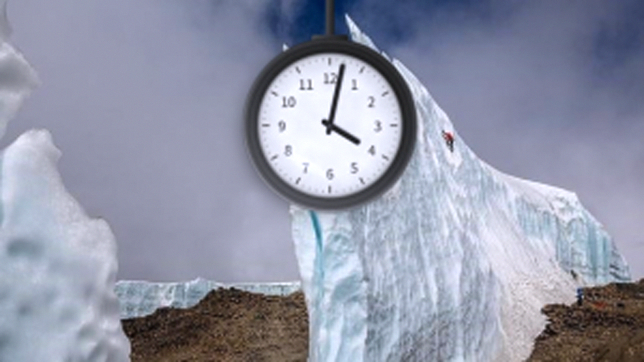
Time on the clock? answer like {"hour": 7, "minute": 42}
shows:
{"hour": 4, "minute": 2}
